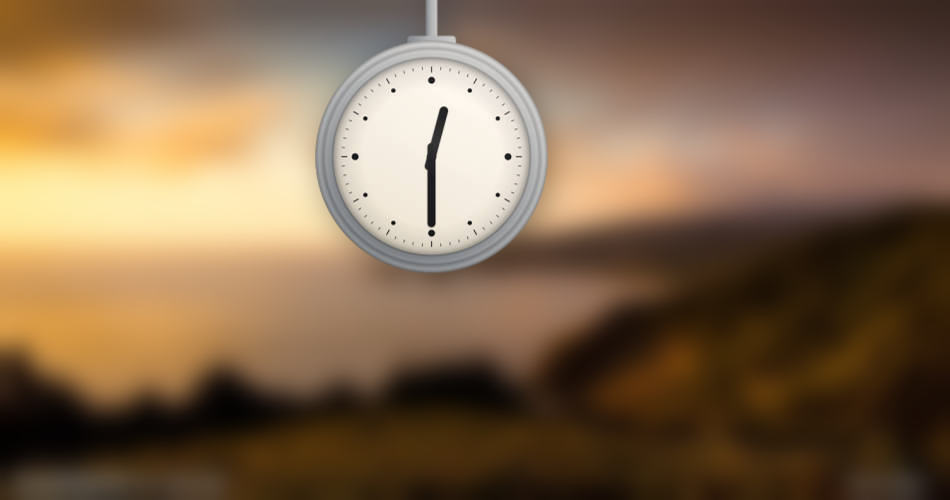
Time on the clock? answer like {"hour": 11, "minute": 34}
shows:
{"hour": 12, "minute": 30}
